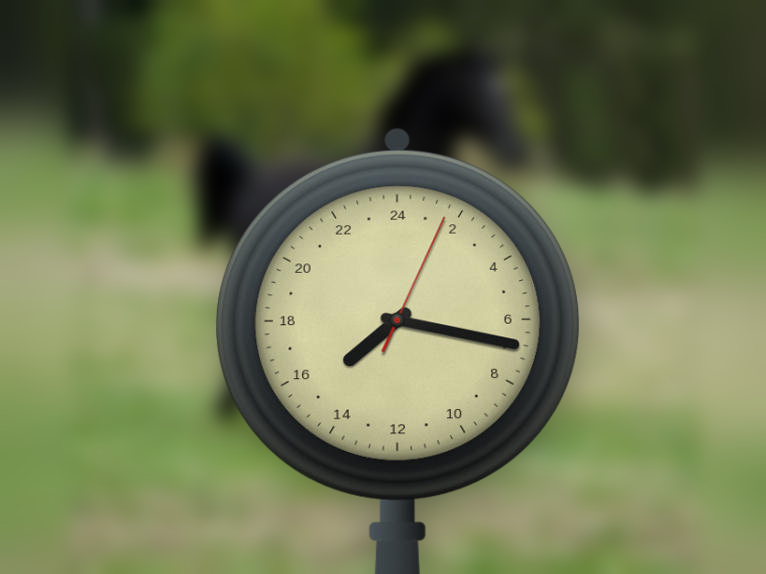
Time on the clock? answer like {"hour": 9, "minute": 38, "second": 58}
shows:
{"hour": 15, "minute": 17, "second": 4}
